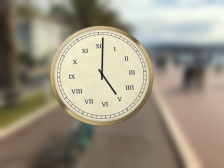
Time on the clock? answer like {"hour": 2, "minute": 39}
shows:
{"hour": 5, "minute": 1}
